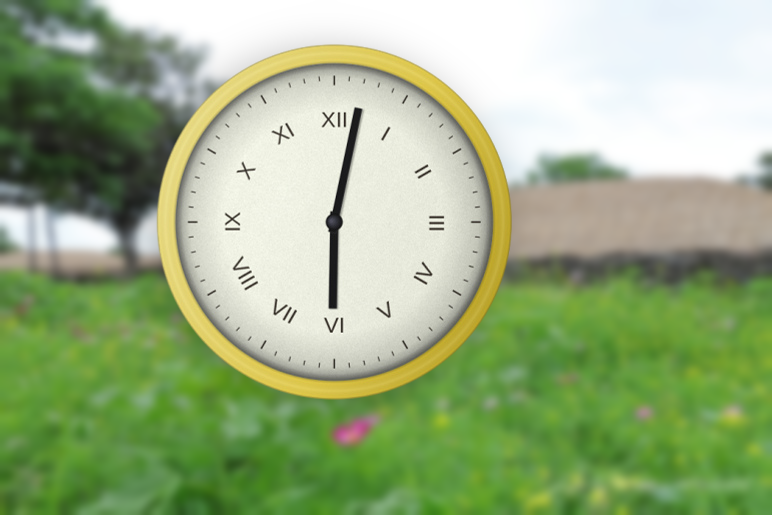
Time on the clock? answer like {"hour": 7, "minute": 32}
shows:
{"hour": 6, "minute": 2}
